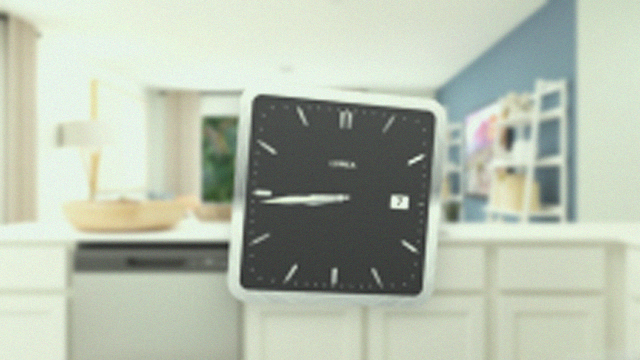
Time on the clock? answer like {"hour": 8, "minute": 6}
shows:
{"hour": 8, "minute": 44}
